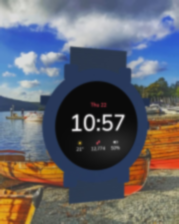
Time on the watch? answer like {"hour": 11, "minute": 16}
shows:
{"hour": 10, "minute": 57}
